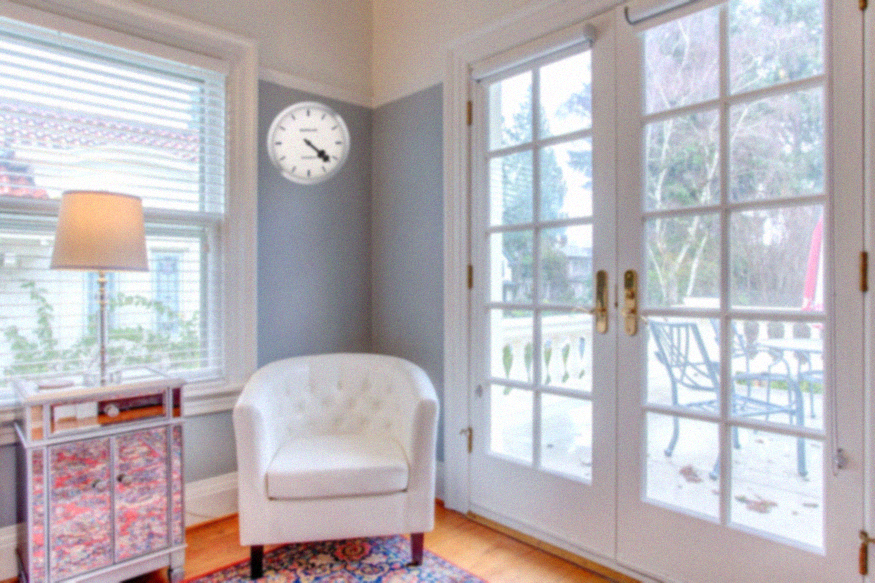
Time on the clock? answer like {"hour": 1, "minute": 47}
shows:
{"hour": 4, "minute": 22}
